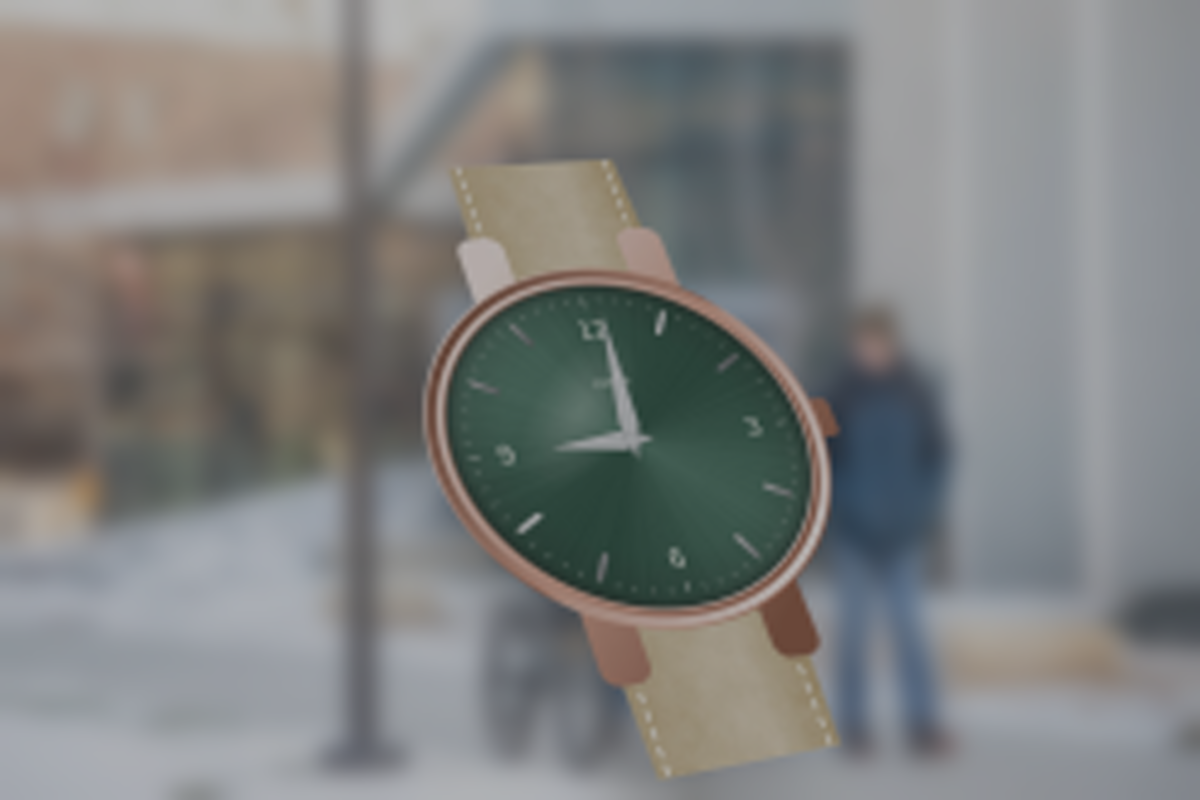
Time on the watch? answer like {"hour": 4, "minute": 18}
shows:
{"hour": 9, "minute": 1}
